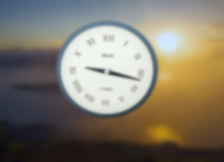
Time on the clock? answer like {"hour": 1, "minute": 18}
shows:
{"hour": 9, "minute": 17}
